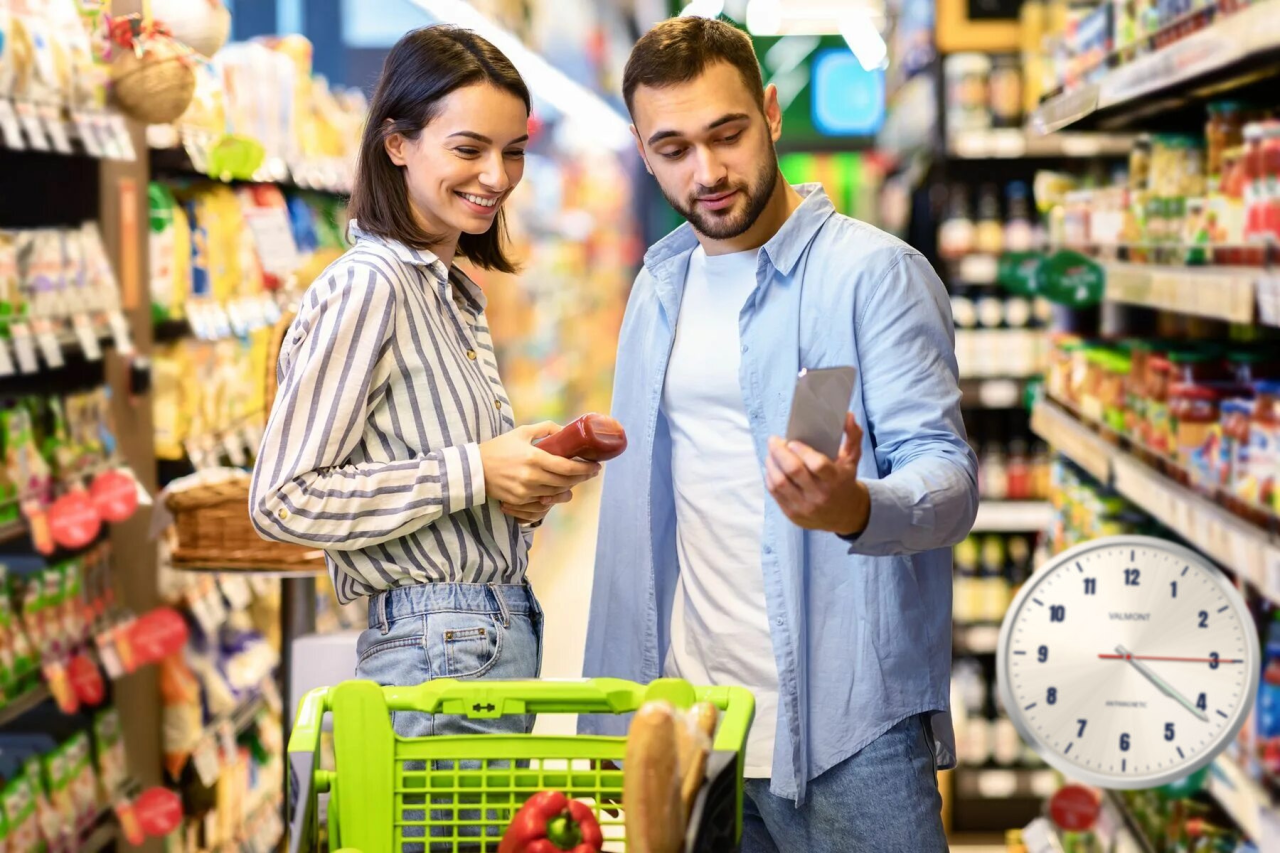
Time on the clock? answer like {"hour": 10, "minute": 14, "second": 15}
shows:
{"hour": 4, "minute": 21, "second": 15}
